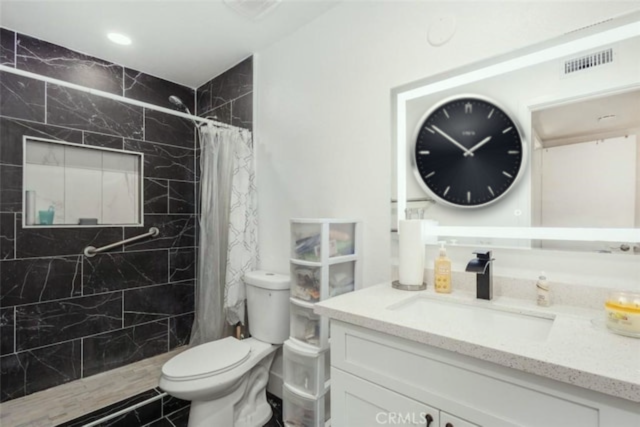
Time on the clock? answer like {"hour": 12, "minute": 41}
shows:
{"hour": 1, "minute": 51}
